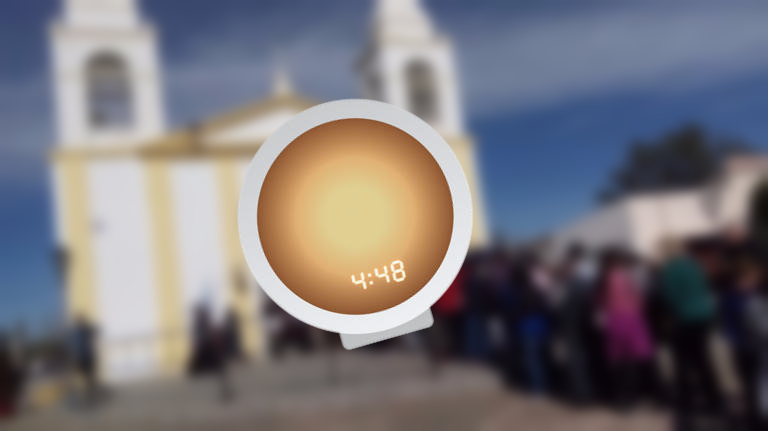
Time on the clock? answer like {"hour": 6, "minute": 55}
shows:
{"hour": 4, "minute": 48}
